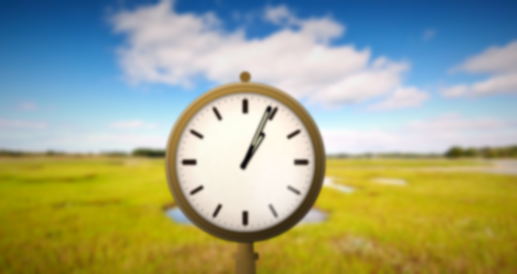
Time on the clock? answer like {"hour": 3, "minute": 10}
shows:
{"hour": 1, "minute": 4}
